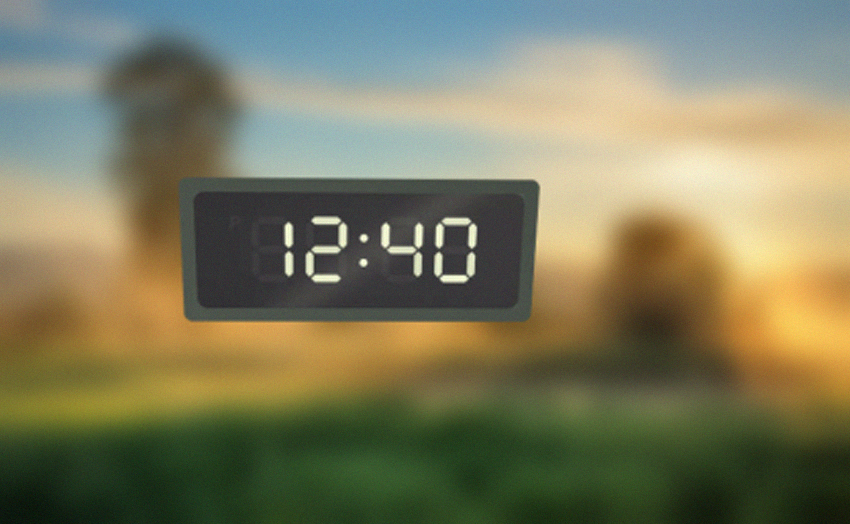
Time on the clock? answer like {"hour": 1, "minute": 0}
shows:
{"hour": 12, "minute": 40}
